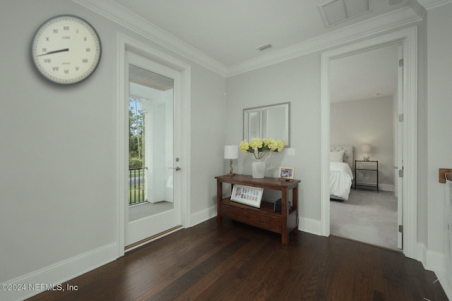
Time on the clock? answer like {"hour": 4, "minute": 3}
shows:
{"hour": 8, "minute": 43}
